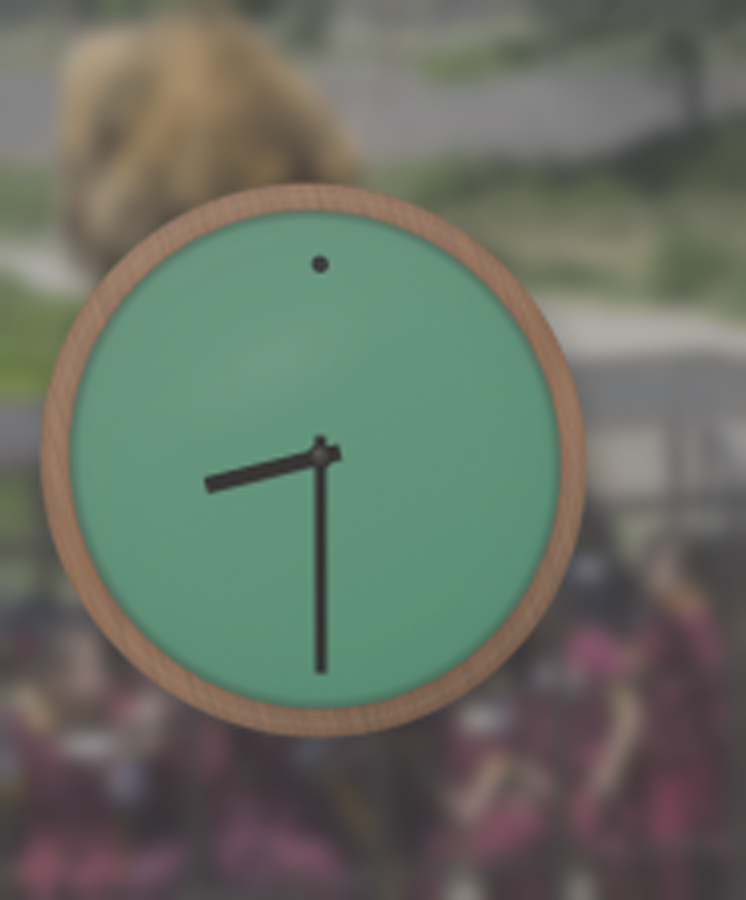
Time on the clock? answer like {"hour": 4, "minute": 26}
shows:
{"hour": 8, "minute": 30}
